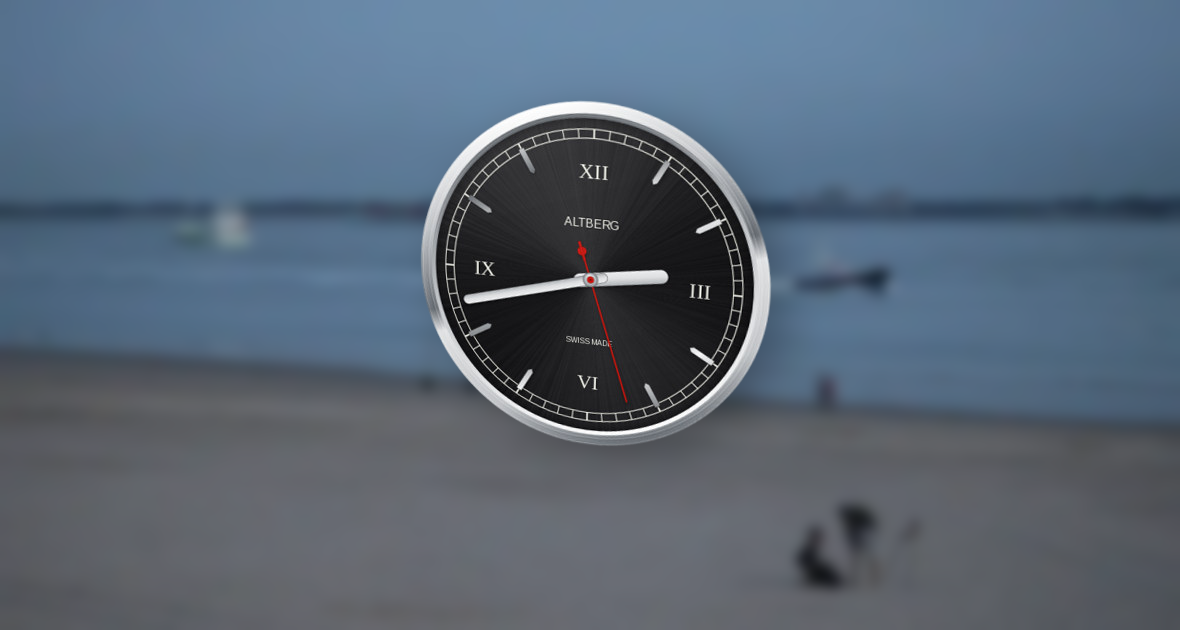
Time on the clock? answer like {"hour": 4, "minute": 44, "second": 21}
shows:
{"hour": 2, "minute": 42, "second": 27}
